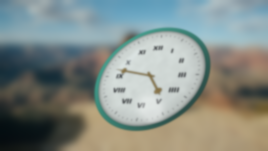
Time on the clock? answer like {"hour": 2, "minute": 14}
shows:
{"hour": 4, "minute": 47}
